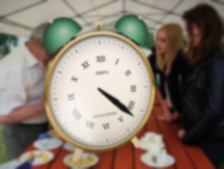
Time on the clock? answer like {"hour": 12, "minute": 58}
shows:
{"hour": 4, "minute": 22}
